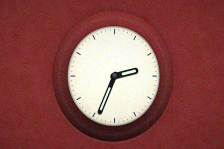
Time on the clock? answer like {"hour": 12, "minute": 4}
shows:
{"hour": 2, "minute": 34}
